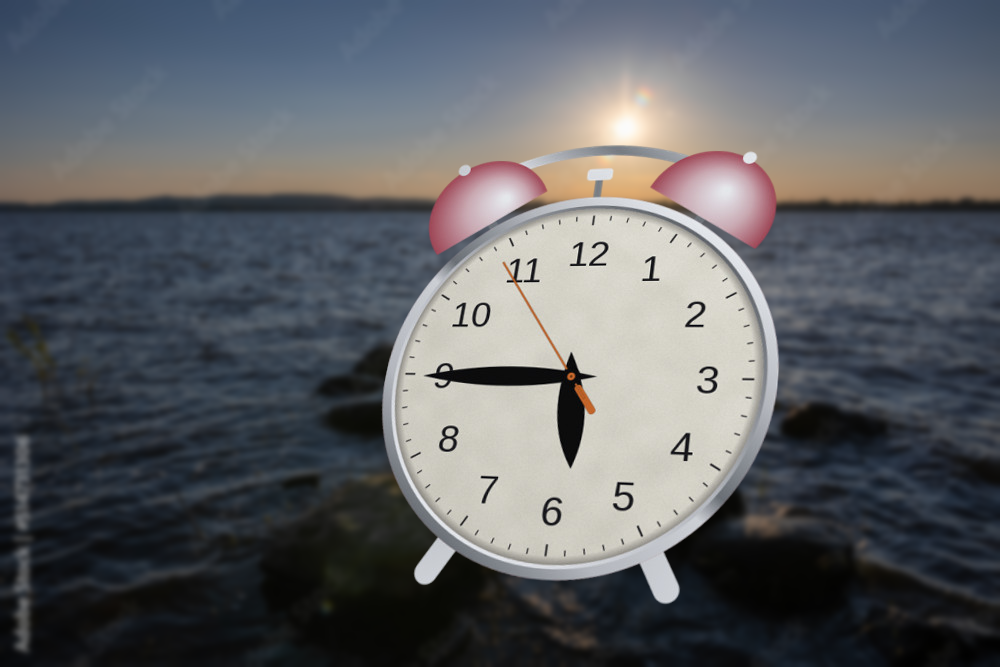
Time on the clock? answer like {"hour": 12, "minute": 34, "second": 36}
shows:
{"hour": 5, "minute": 44, "second": 54}
